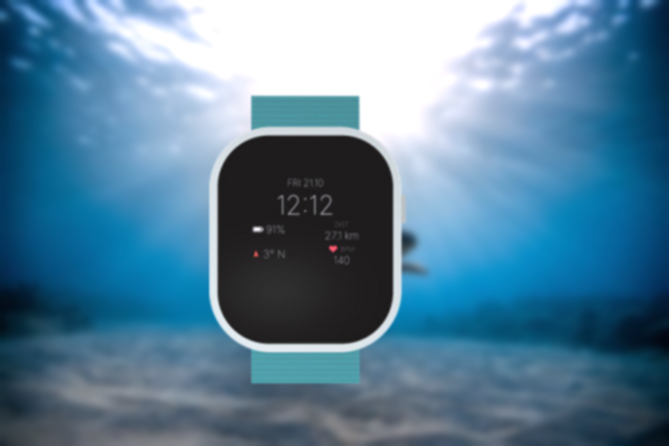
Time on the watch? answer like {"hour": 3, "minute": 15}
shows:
{"hour": 12, "minute": 12}
